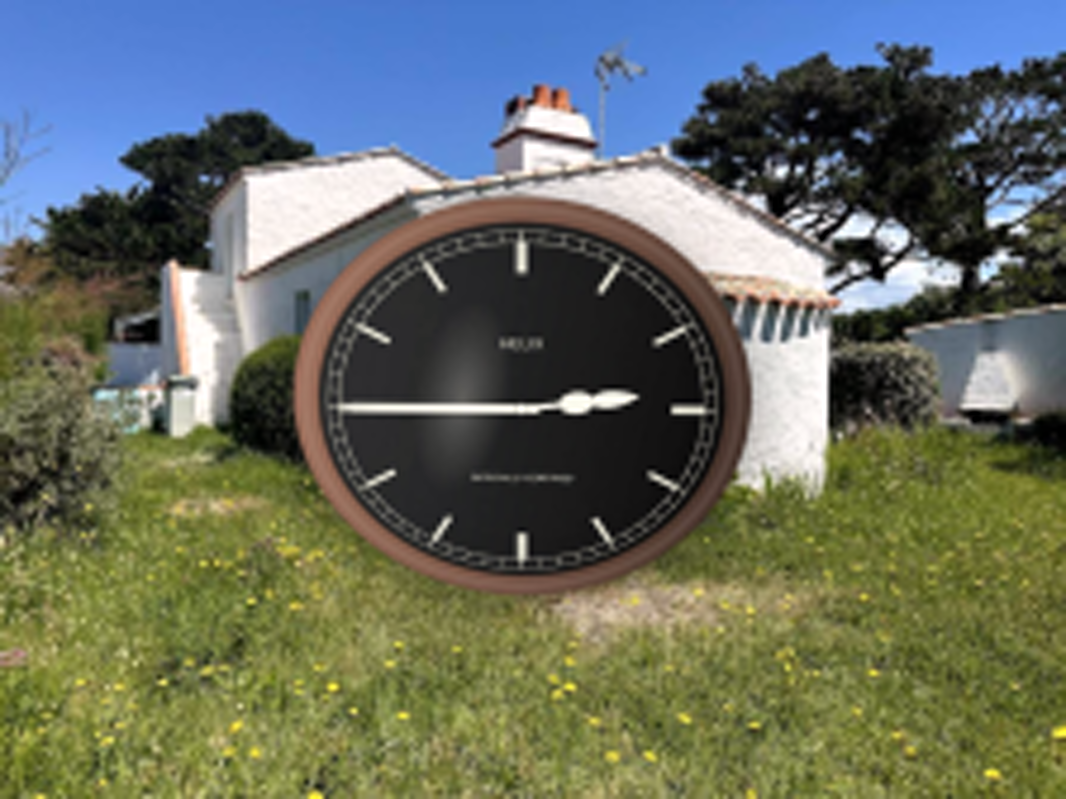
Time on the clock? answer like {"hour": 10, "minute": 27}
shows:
{"hour": 2, "minute": 45}
